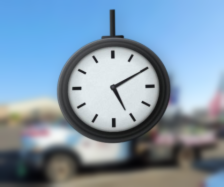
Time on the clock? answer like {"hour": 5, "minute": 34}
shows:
{"hour": 5, "minute": 10}
